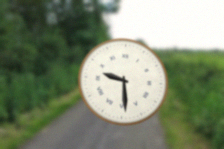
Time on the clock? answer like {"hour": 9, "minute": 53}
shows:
{"hour": 9, "minute": 29}
